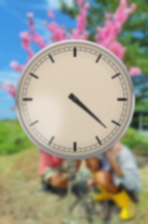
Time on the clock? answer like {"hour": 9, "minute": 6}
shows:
{"hour": 4, "minute": 22}
